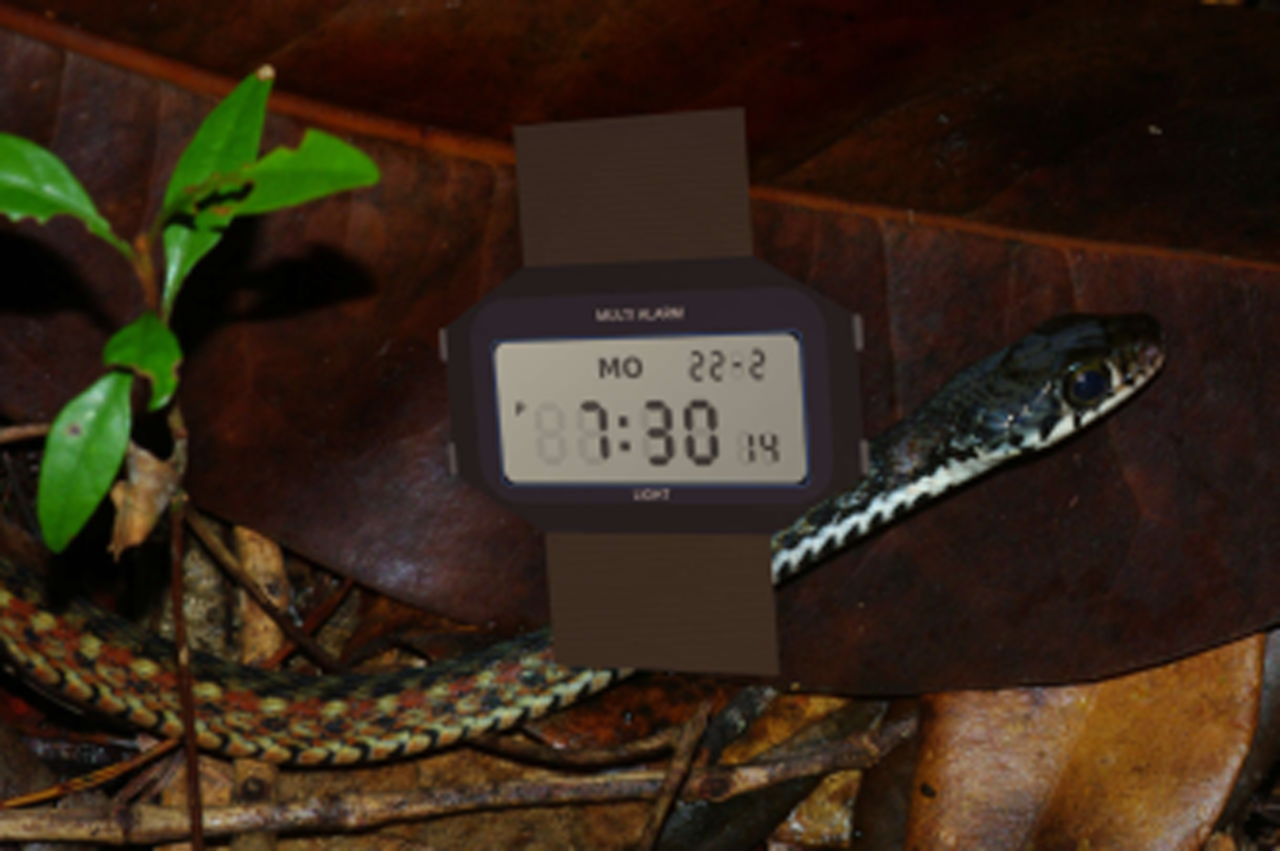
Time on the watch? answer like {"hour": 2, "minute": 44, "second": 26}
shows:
{"hour": 7, "minute": 30, "second": 14}
